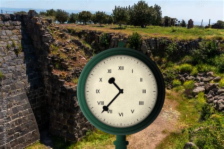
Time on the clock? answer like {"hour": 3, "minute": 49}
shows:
{"hour": 10, "minute": 37}
